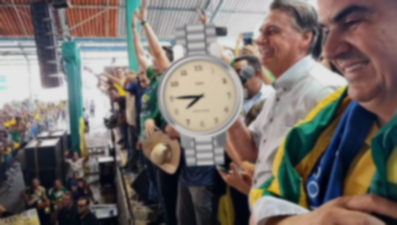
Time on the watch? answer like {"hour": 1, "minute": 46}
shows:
{"hour": 7, "minute": 45}
